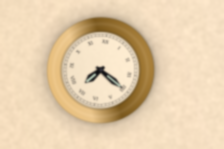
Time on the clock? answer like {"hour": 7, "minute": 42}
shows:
{"hour": 7, "minute": 20}
